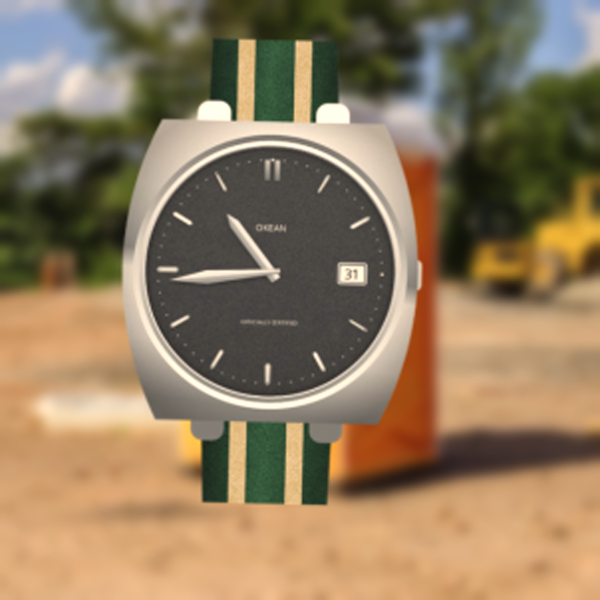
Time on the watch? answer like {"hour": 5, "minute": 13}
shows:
{"hour": 10, "minute": 44}
